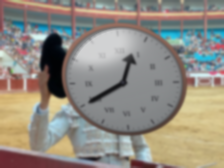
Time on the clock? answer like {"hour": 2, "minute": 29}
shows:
{"hour": 12, "minute": 40}
